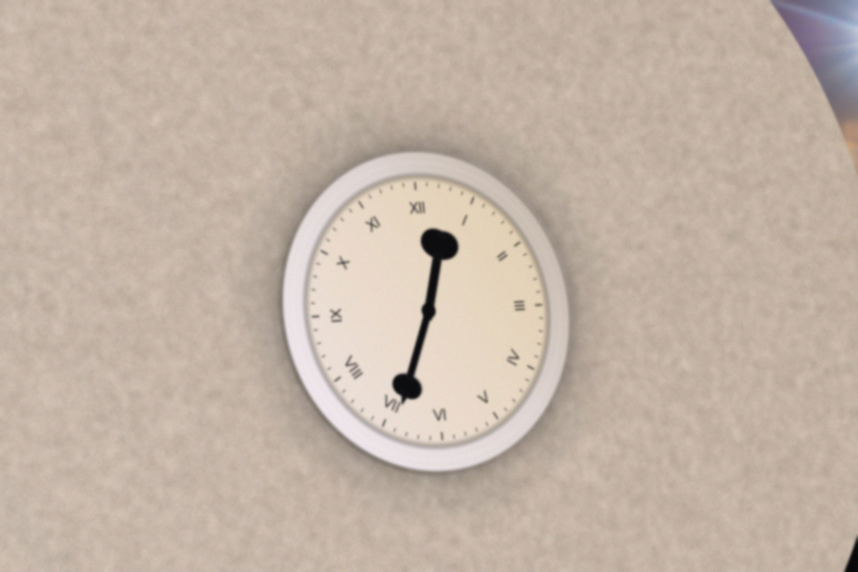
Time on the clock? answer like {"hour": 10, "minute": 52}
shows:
{"hour": 12, "minute": 34}
